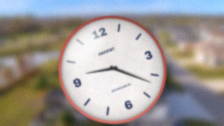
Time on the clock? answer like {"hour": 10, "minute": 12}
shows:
{"hour": 9, "minute": 22}
